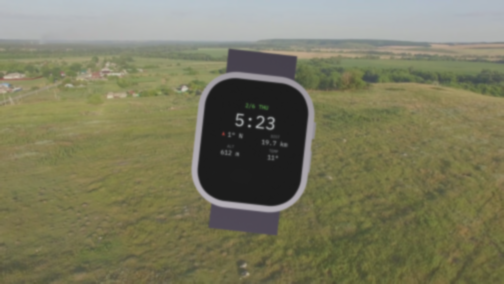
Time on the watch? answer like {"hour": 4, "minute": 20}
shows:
{"hour": 5, "minute": 23}
